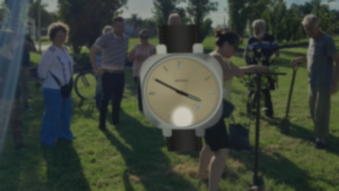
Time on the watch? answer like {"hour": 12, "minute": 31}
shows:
{"hour": 3, "minute": 50}
